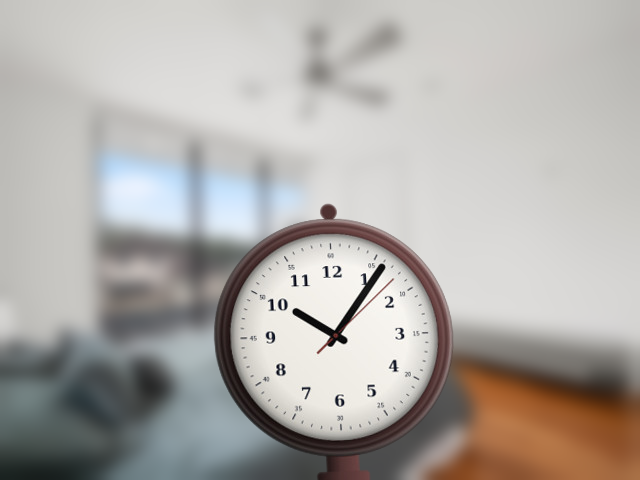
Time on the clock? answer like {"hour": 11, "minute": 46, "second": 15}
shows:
{"hour": 10, "minute": 6, "second": 8}
